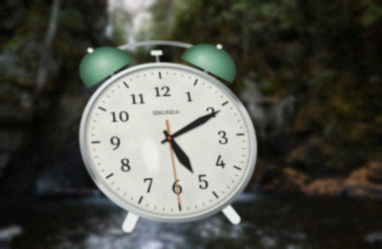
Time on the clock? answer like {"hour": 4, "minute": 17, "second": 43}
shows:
{"hour": 5, "minute": 10, "second": 30}
